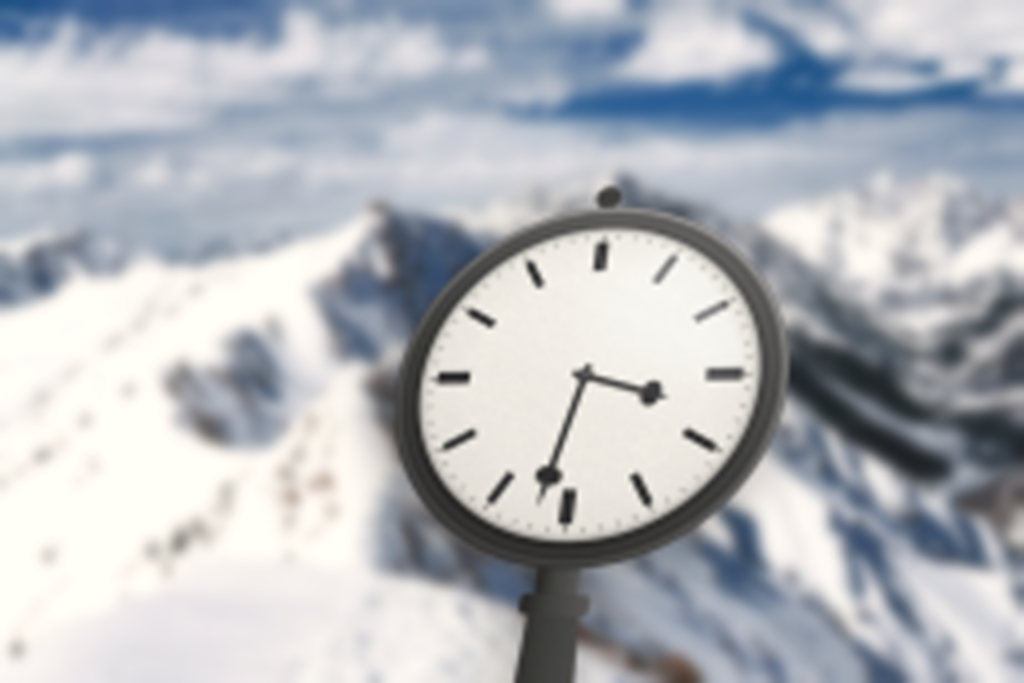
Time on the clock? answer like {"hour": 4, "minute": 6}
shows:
{"hour": 3, "minute": 32}
